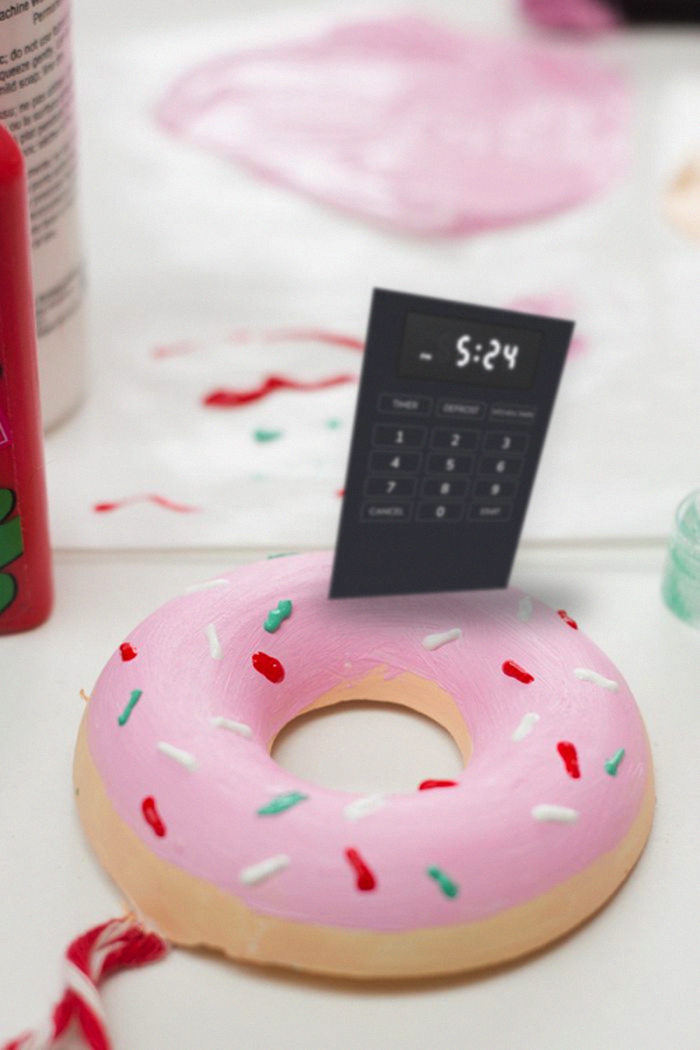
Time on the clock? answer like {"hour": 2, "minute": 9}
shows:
{"hour": 5, "minute": 24}
